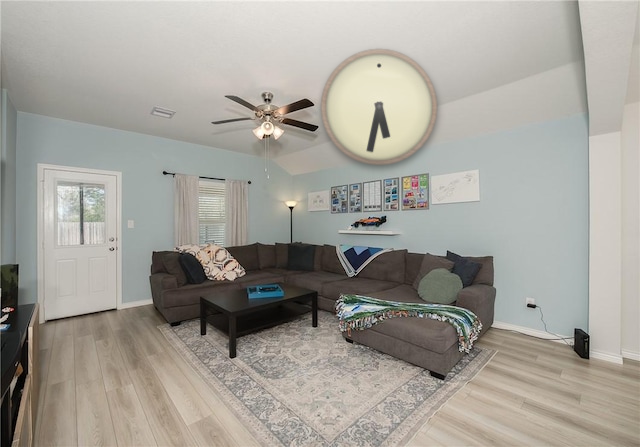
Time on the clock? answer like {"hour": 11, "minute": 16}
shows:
{"hour": 5, "minute": 32}
